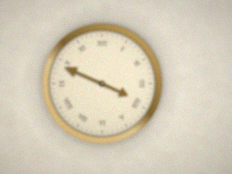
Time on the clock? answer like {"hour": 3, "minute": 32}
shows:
{"hour": 3, "minute": 49}
